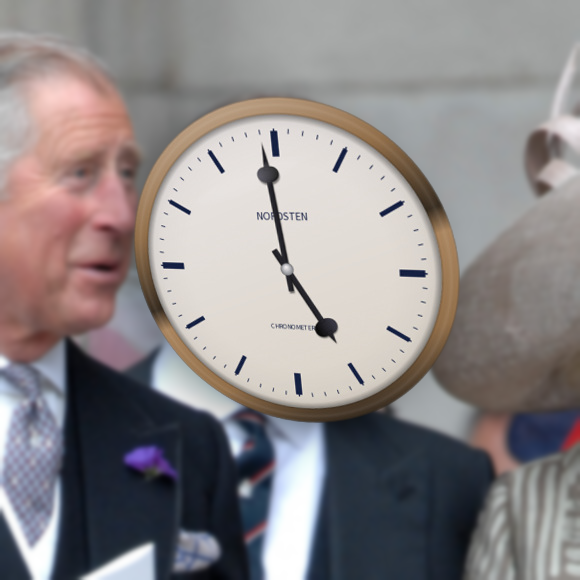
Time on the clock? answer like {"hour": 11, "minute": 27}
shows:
{"hour": 4, "minute": 59}
